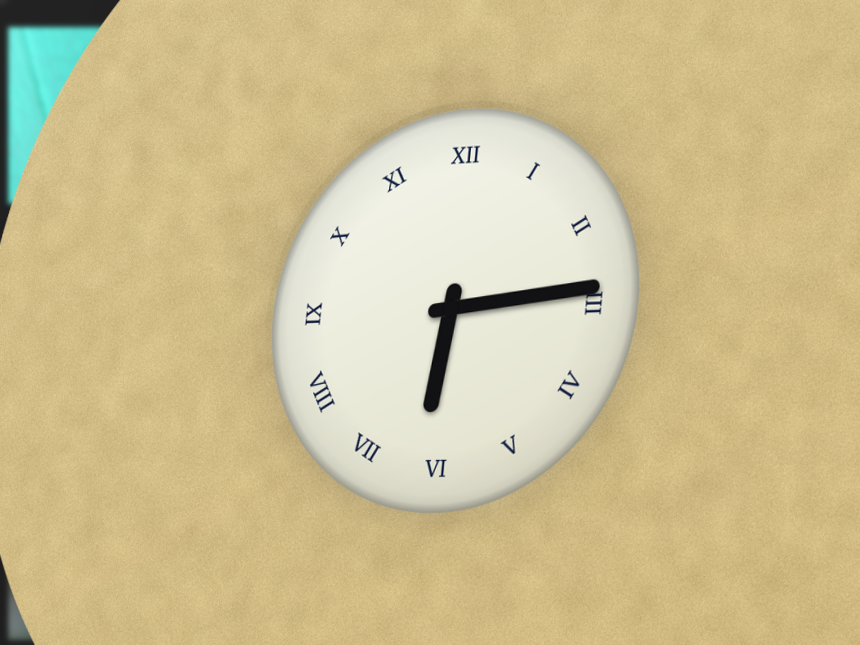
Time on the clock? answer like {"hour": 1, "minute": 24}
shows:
{"hour": 6, "minute": 14}
